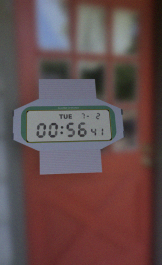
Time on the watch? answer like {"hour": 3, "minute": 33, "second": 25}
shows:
{"hour": 0, "minute": 56, "second": 41}
